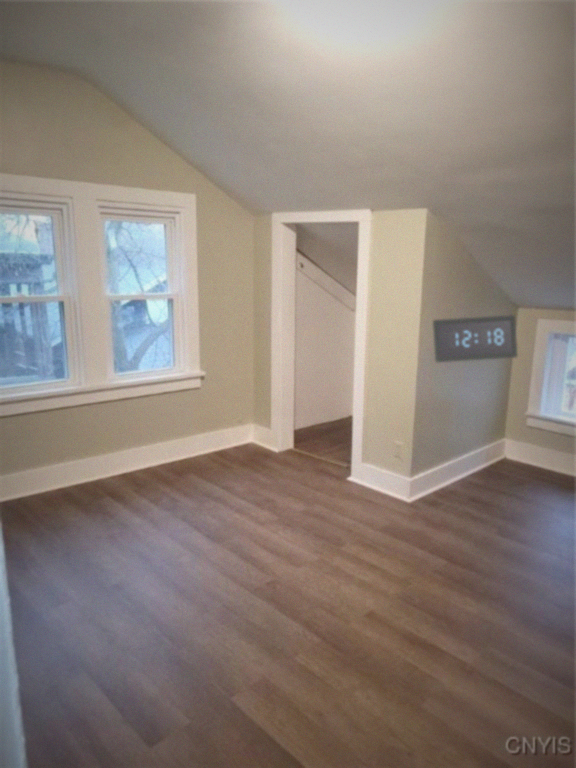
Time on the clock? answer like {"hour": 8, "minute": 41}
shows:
{"hour": 12, "minute": 18}
